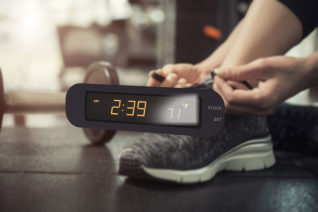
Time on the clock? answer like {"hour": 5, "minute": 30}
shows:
{"hour": 2, "minute": 39}
